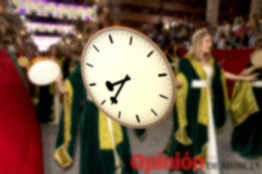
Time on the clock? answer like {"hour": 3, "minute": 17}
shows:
{"hour": 8, "minute": 38}
